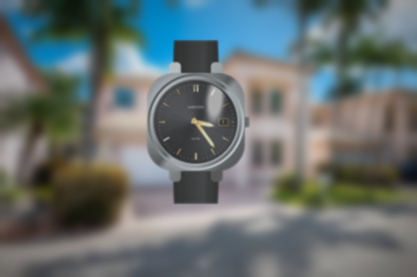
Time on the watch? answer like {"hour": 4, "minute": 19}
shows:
{"hour": 3, "minute": 24}
